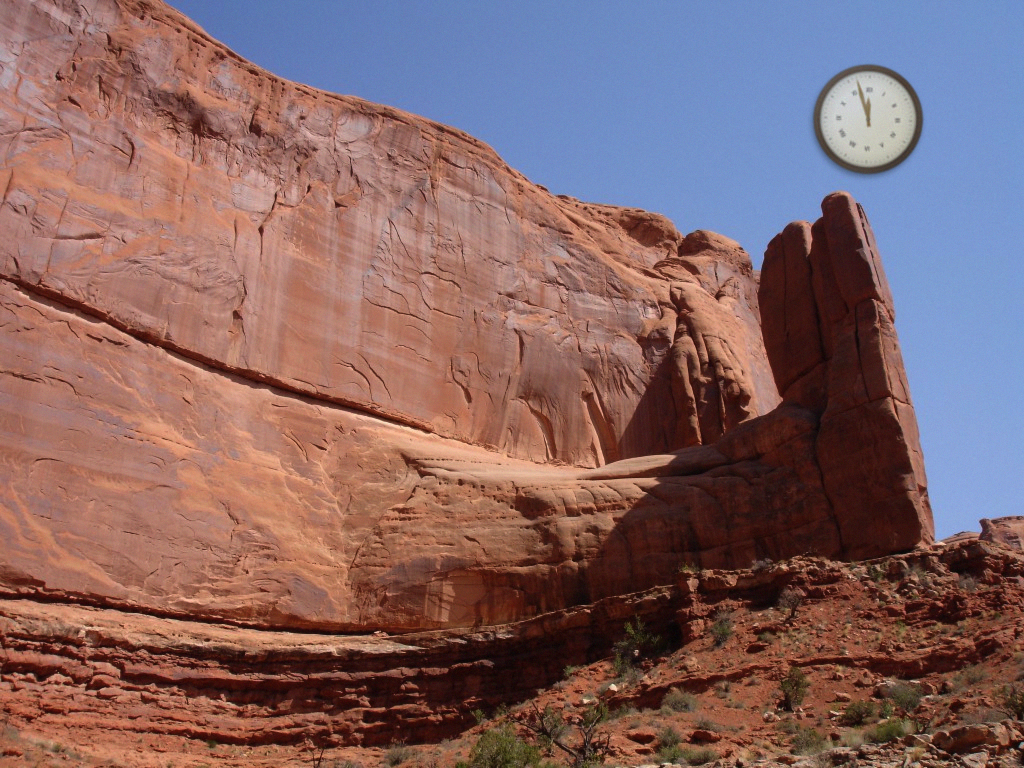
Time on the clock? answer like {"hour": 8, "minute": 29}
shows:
{"hour": 11, "minute": 57}
